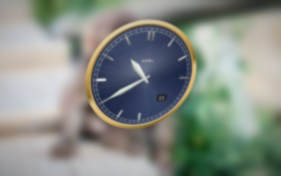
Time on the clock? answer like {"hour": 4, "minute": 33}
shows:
{"hour": 10, "minute": 40}
